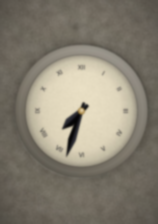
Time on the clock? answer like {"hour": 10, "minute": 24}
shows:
{"hour": 7, "minute": 33}
